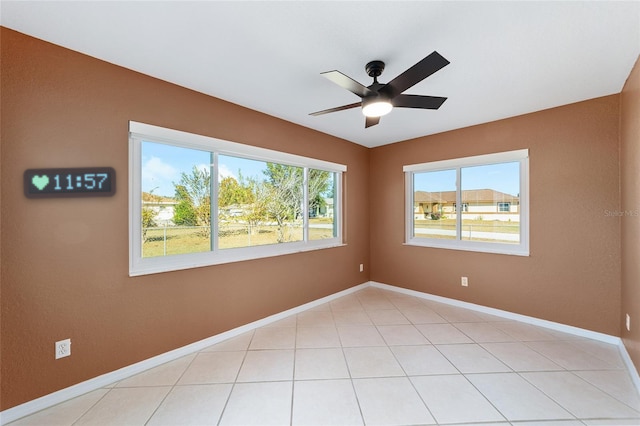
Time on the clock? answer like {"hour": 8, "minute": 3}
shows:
{"hour": 11, "minute": 57}
